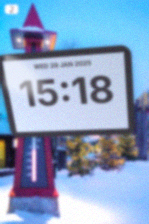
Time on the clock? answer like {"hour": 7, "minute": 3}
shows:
{"hour": 15, "minute": 18}
